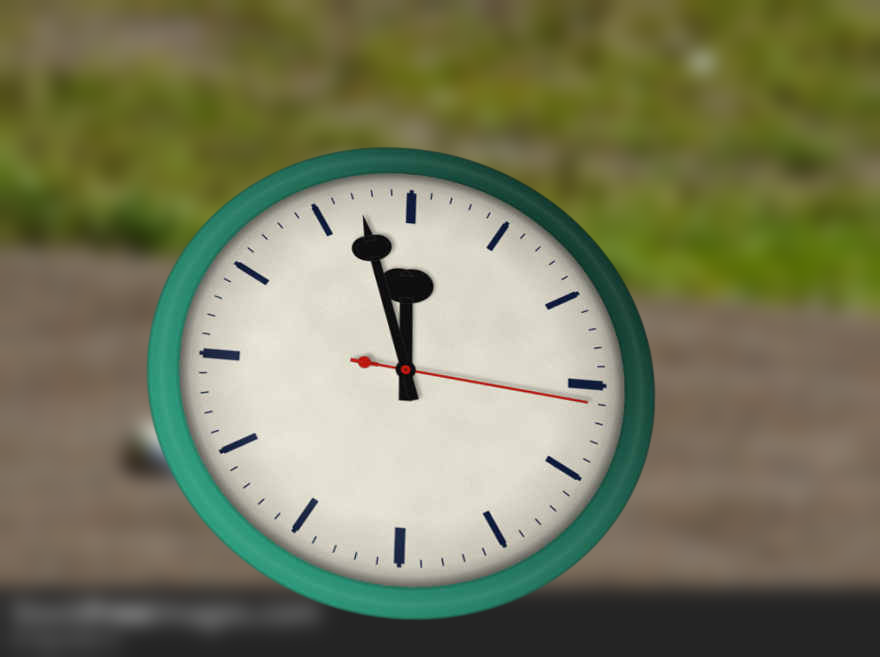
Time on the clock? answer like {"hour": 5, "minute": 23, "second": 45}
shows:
{"hour": 11, "minute": 57, "second": 16}
